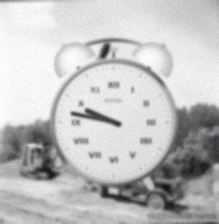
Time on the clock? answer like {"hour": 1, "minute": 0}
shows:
{"hour": 9, "minute": 47}
